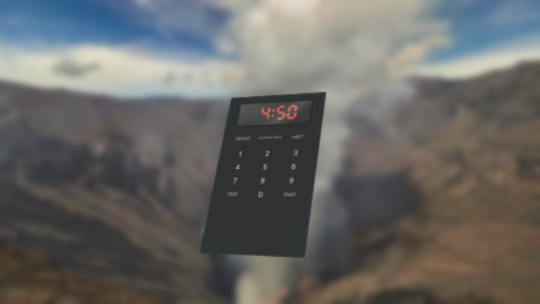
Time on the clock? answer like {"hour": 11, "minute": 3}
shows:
{"hour": 4, "minute": 50}
